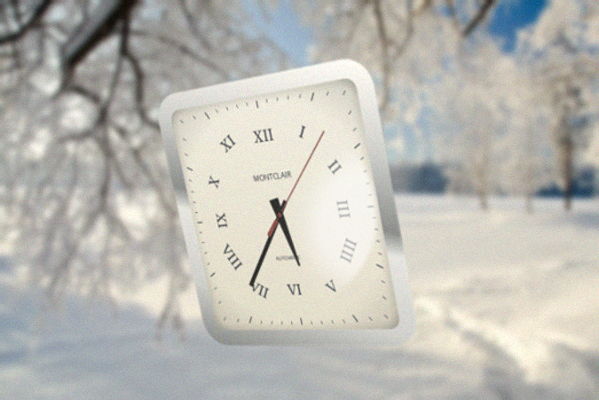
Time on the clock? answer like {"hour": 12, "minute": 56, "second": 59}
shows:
{"hour": 5, "minute": 36, "second": 7}
